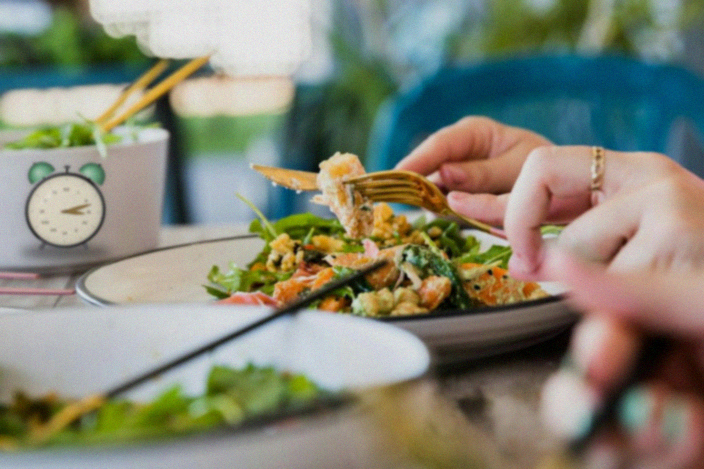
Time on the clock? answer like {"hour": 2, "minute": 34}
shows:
{"hour": 3, "minute": 12}
